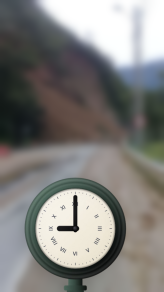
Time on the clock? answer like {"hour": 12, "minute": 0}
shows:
{"hour": 9, "minute": 0}
